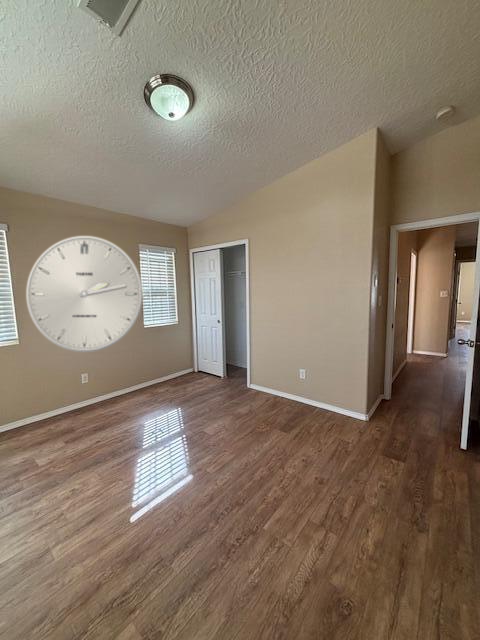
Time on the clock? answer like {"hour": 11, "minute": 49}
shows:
{"hour": 2, "minute": 13}
